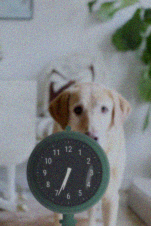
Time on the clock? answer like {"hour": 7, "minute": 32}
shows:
{"hour": 6, "minute": 34}
